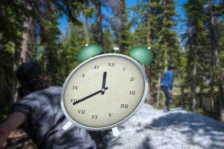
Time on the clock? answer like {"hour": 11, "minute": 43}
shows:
{"hour": 11, "minute": 39}
